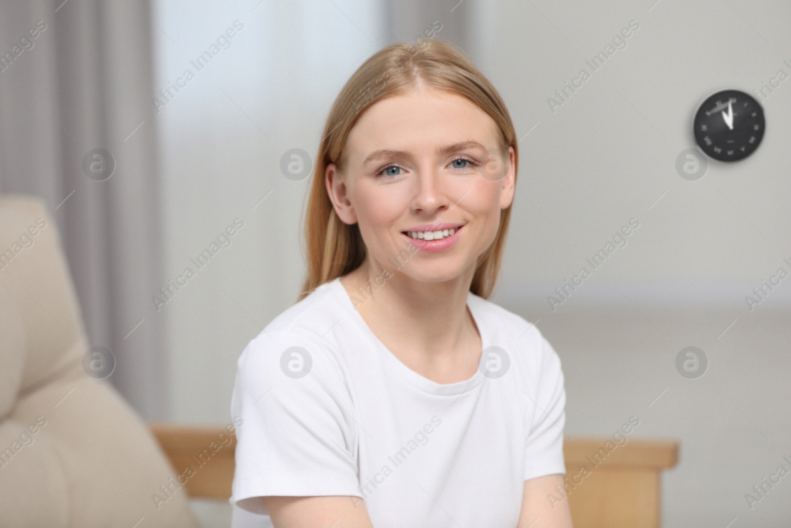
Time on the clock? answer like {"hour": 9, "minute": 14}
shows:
{"hour": 10, "minute": 59}
